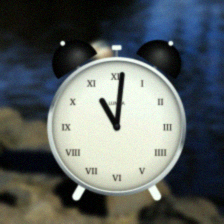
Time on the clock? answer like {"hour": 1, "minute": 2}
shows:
{"hour": 11, "minute": 1}
